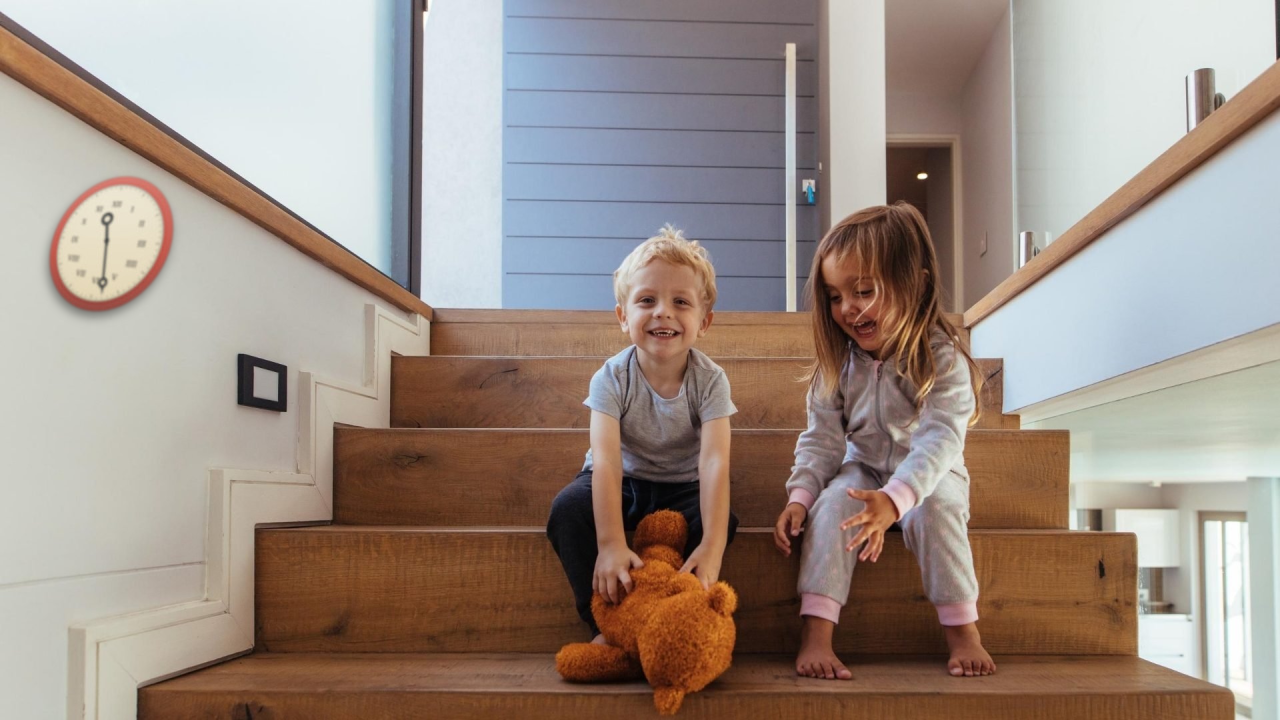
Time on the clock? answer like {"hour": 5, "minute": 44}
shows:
{"hour": 11, "minute": 28}
